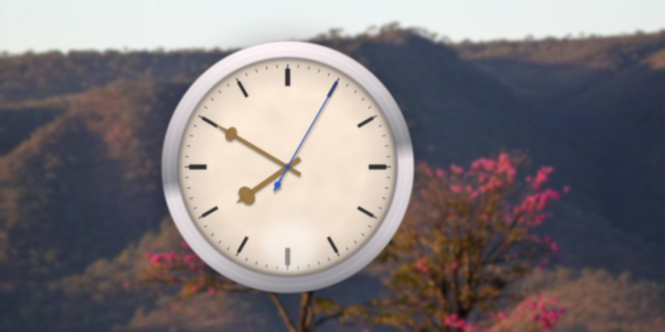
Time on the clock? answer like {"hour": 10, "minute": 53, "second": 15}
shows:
{"hour": 7, "minute": 50, "second": 5}
